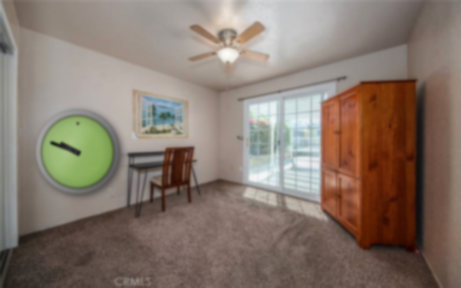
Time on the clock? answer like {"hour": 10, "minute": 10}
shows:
{"hour": 9, "minute": 48}
